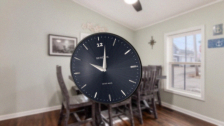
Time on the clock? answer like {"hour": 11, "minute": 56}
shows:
{"hour": 10, "minute": 2}
